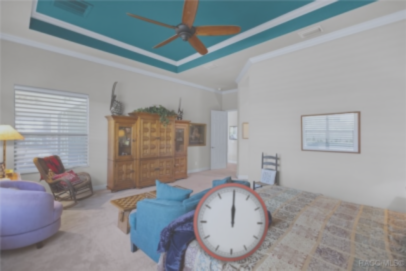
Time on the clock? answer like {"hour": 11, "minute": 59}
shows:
{"hour": 12, "minute": 0}
